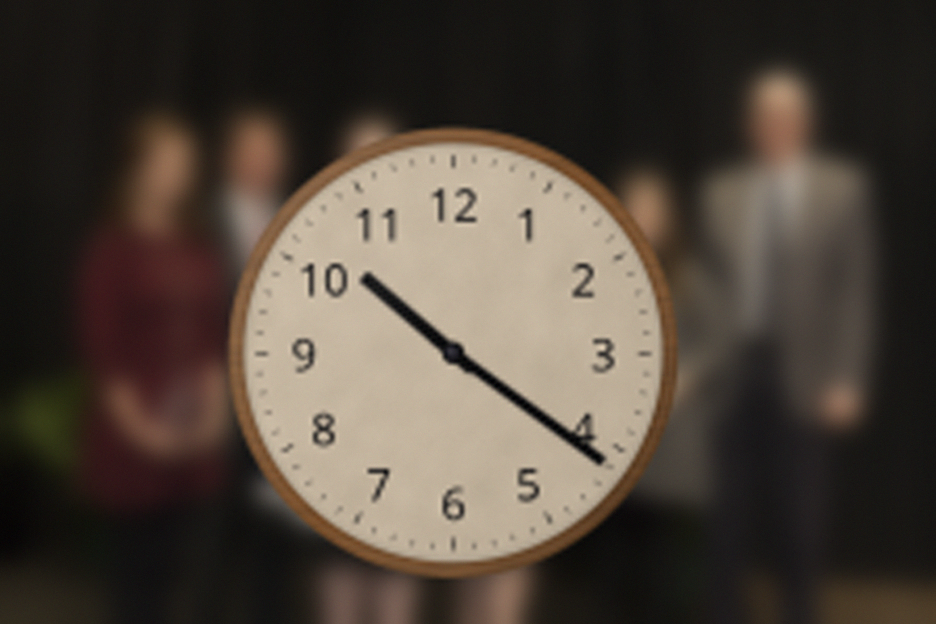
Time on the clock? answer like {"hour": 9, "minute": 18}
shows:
{"hour": 10, "minute": 21}
